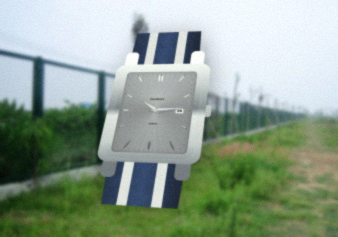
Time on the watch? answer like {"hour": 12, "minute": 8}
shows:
{"hour": 10, "minute": 14}
